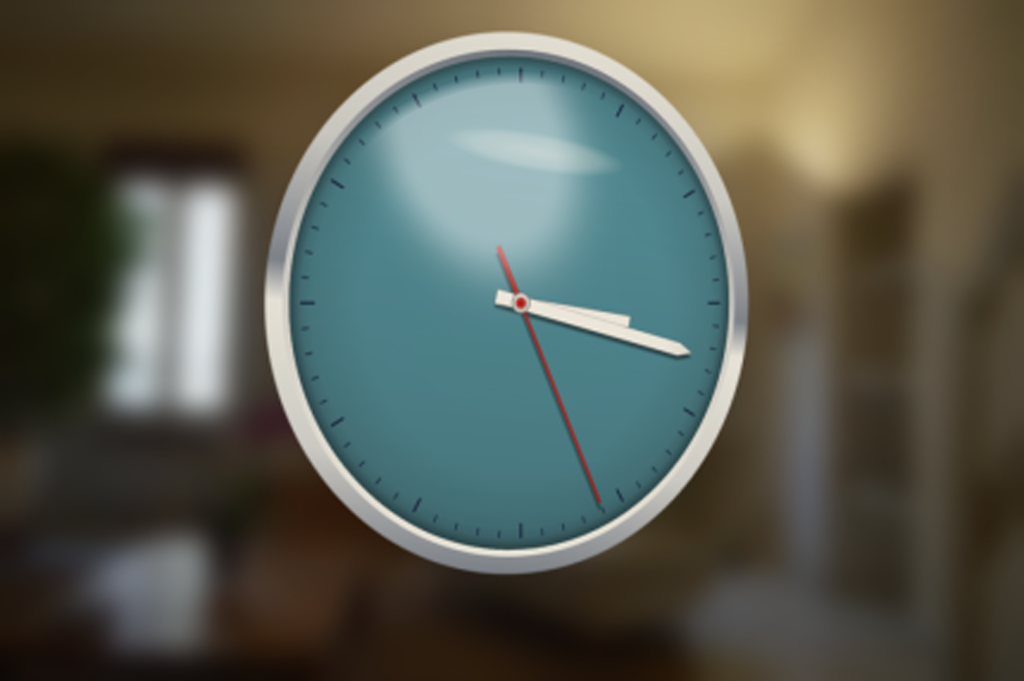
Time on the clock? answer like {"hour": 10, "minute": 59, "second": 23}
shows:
{"hour": 3, "minute": 17, "second": 26}
